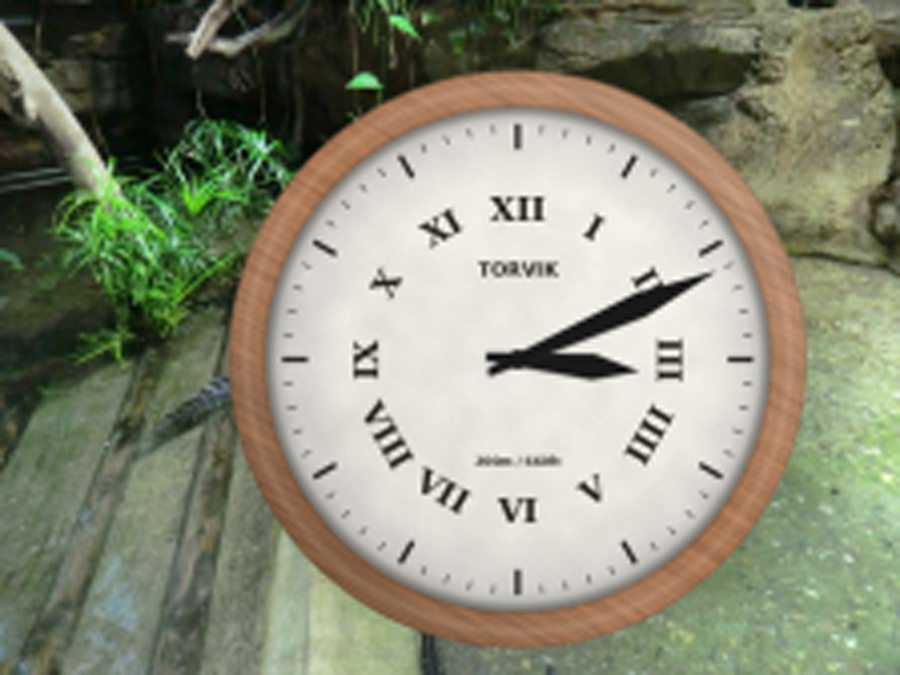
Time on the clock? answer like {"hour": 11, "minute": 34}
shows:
{"hour": 3, "minute": 11}
